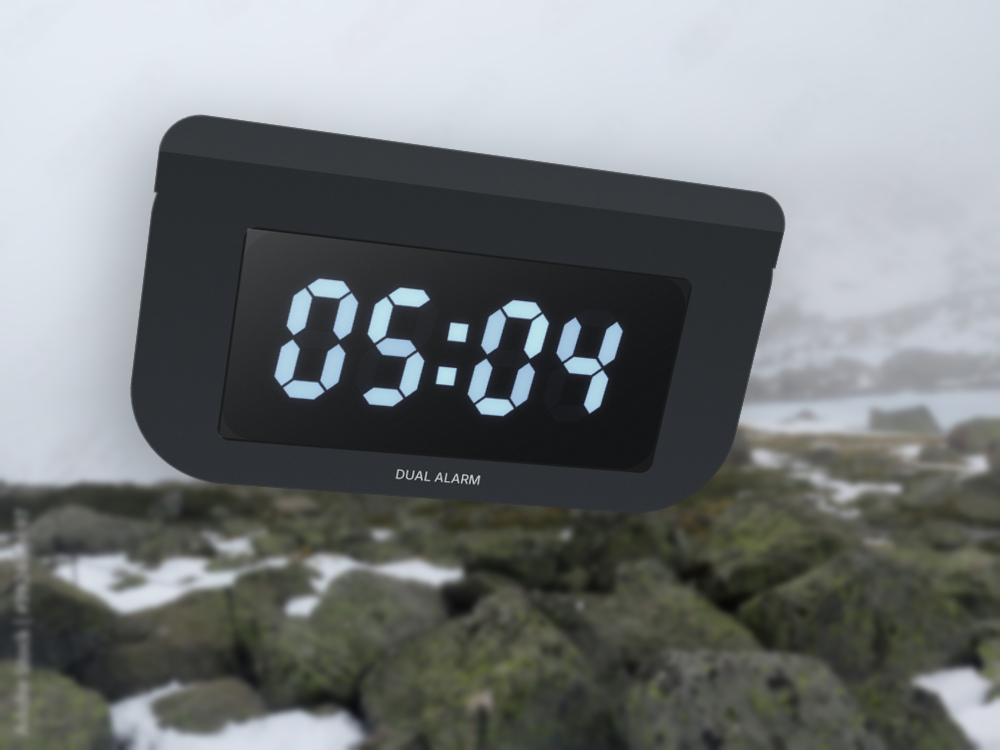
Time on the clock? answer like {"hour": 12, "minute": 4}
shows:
{"hour": 5, "minute": 4}
